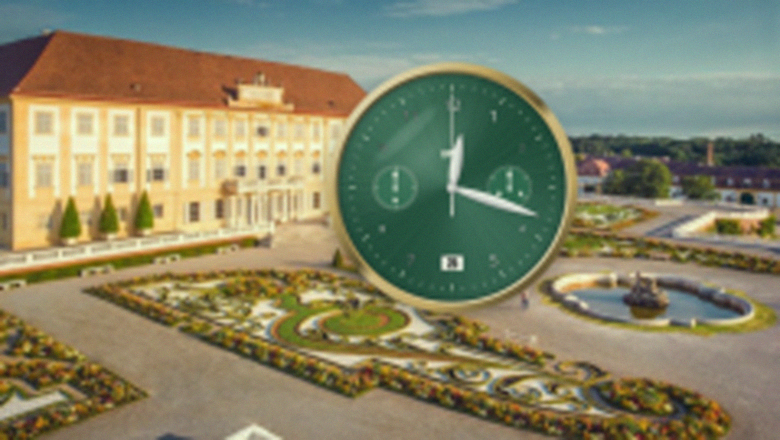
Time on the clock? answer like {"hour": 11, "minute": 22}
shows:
{"hour": 12, "minute": 18}
